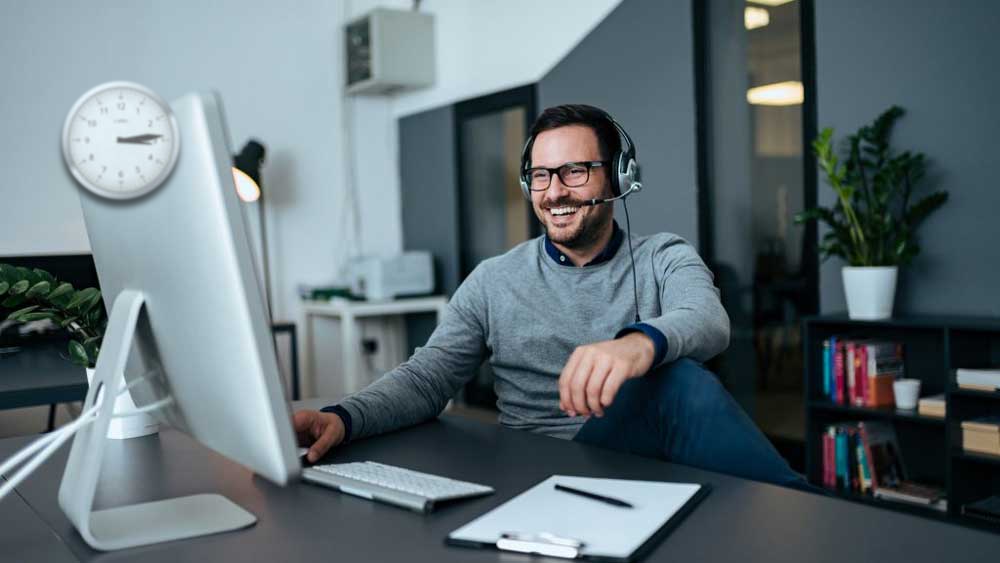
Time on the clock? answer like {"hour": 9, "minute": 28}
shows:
{"hour": 3, "minute": 14}
